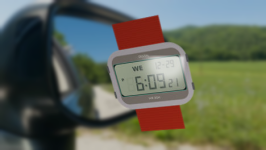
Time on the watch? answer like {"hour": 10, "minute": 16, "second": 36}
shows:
{"hour": 6, "minute": 9, "second": 21}
